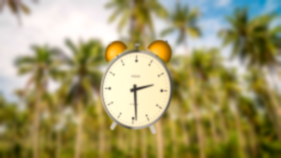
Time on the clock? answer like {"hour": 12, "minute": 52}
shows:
{"hour": 2, "minute": 29}
